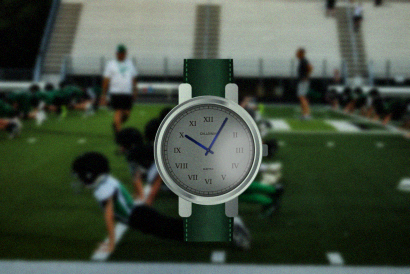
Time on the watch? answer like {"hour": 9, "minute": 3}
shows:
{"hour": 10, "minute": 5}
